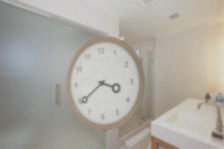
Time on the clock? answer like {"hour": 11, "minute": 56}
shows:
{"hour": 3, "minute": 39}
